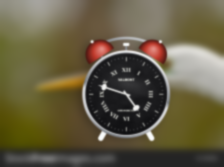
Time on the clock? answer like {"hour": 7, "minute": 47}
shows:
{"hour": 4, "minute": 48}
